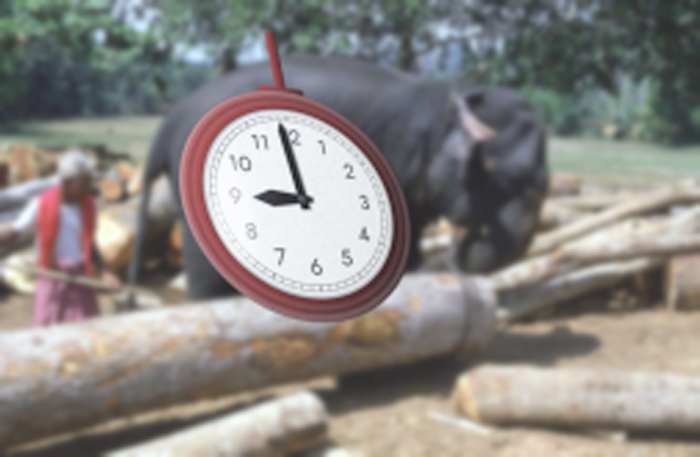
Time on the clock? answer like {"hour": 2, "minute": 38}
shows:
{"hour": 8, "minute": 59}
